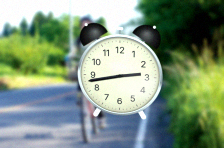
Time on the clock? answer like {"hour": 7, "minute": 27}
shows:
{"hour": 2, "minute": 43}
